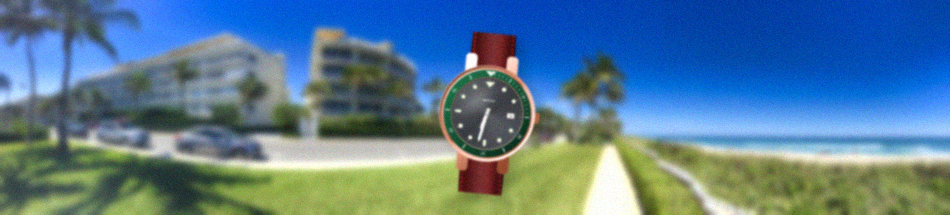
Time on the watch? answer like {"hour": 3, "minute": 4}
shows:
{"hour": 6, "minute": 32}
